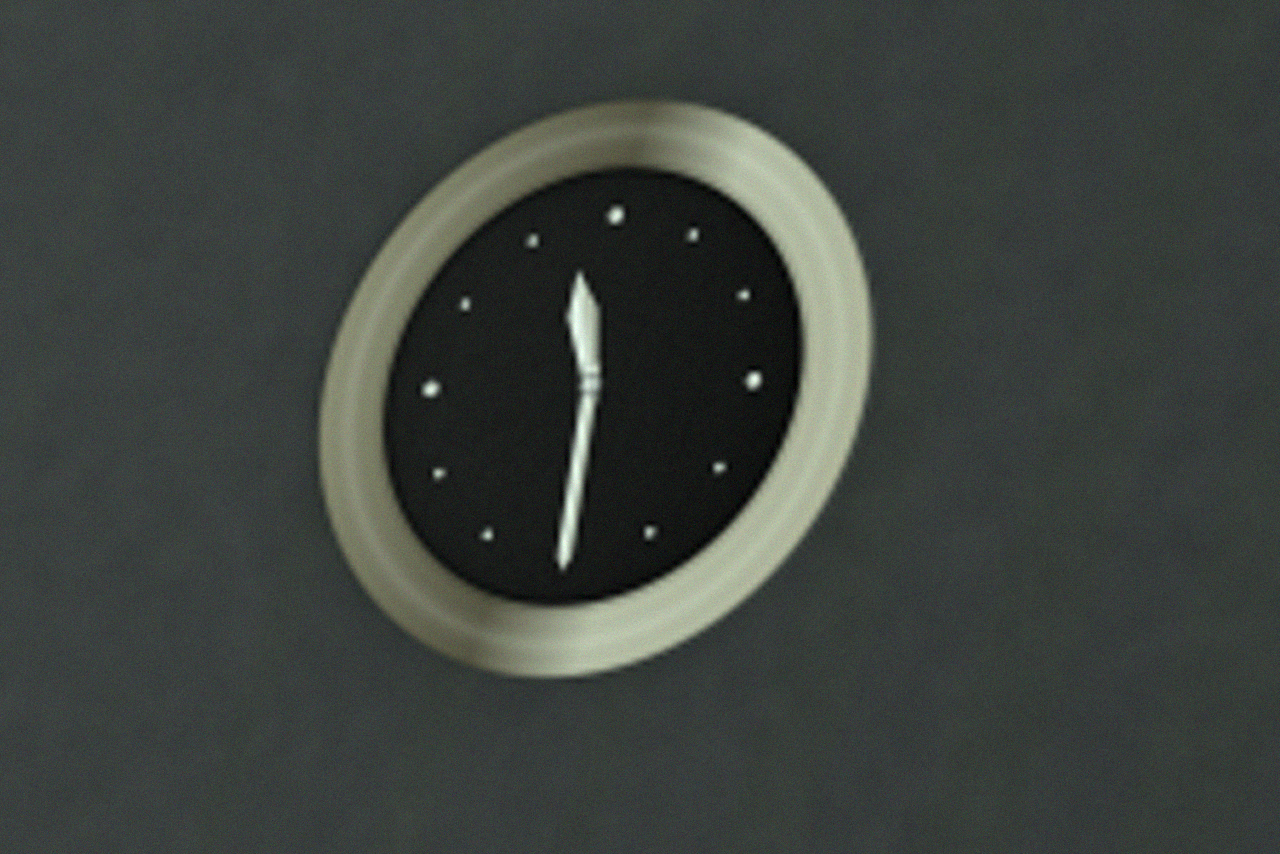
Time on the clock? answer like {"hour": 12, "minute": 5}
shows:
{"hour": 11, "minute": 30}
